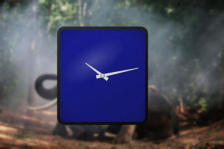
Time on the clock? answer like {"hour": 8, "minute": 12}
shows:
{"hour": 10, "minute": 13}
